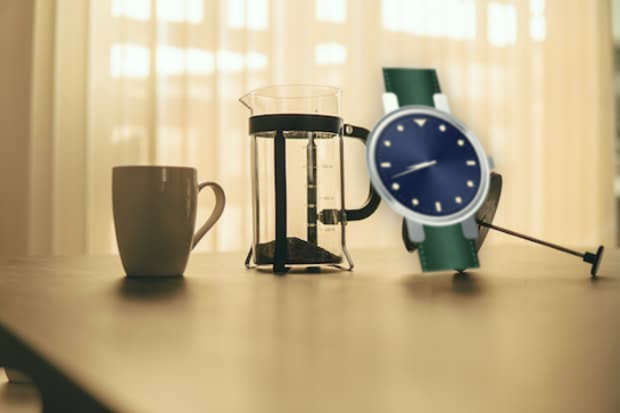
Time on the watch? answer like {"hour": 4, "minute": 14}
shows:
{"hour": 8, "minute": 42}
